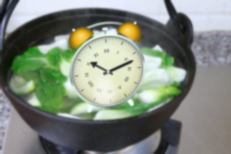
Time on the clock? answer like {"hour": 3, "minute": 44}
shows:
{"hour": 10, "minute": 12}
